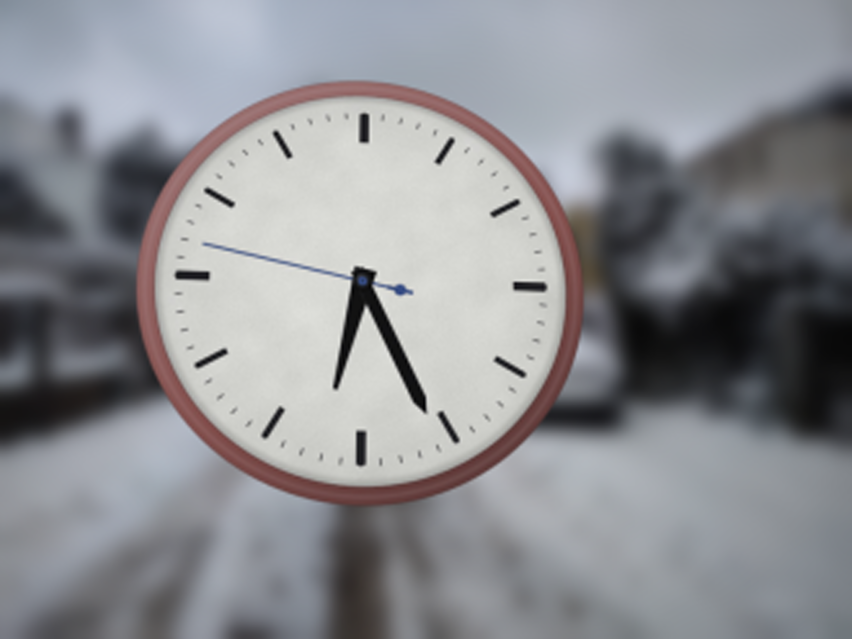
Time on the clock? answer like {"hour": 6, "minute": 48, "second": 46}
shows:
{"hour": 6, "minute": 25, "second": 47}
